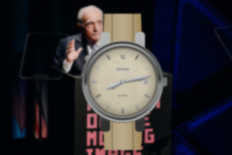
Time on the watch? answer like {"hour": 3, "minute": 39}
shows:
{"hour": 8, "minute": 13}
